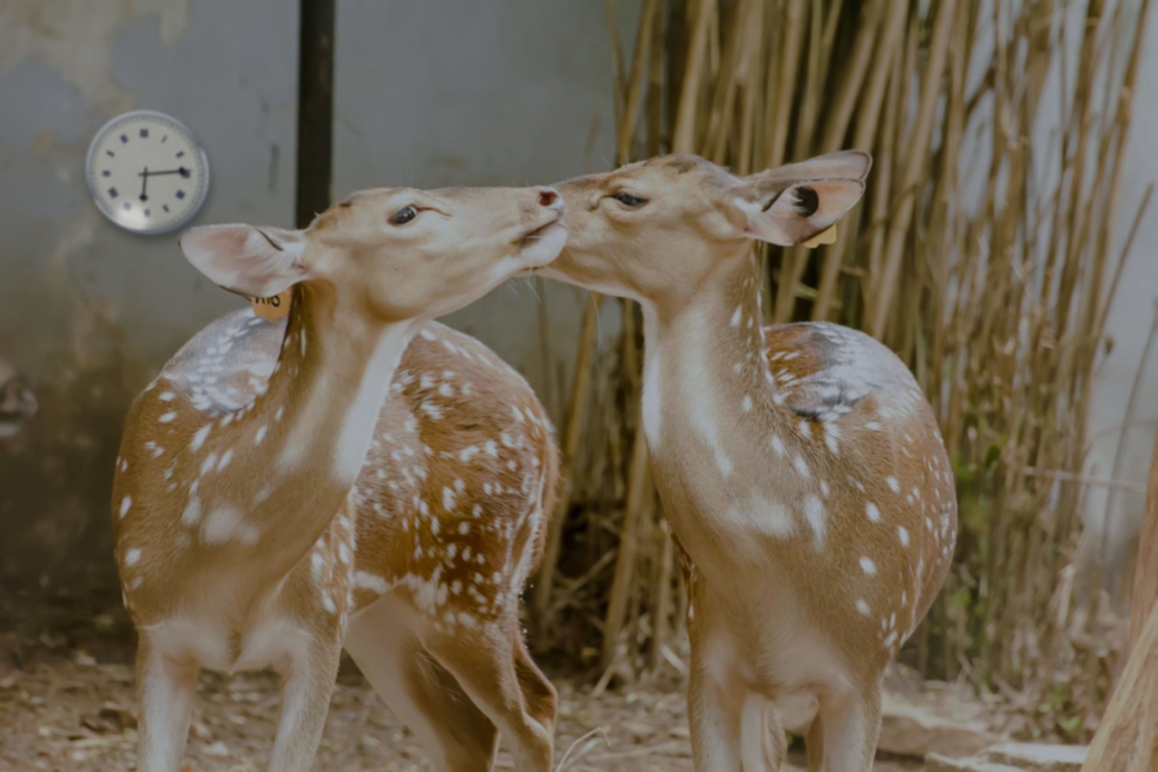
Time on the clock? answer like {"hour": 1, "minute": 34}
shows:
{"hour": 6, "minute": 14}
